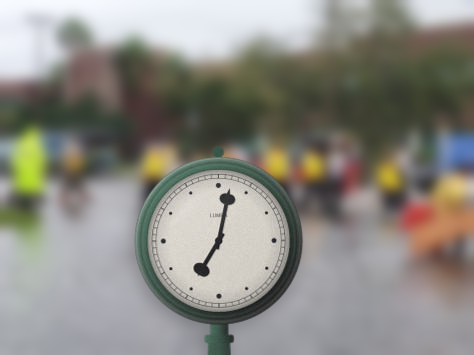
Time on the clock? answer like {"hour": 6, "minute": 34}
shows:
{"hour": 7, "minute": 2}
